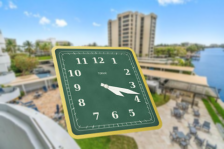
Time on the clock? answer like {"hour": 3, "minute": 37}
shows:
{"hour": 4, "minute": 18}
